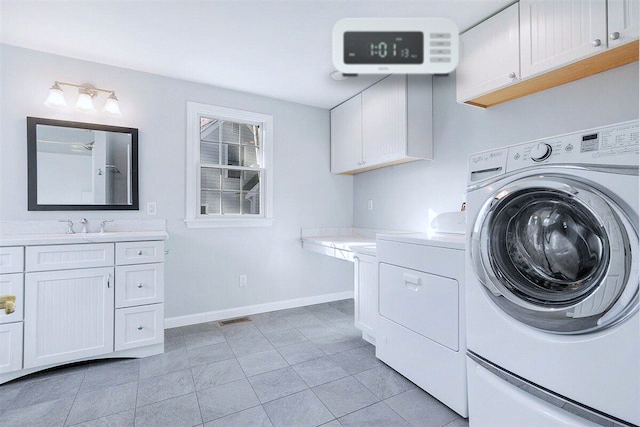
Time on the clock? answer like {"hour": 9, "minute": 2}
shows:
{"hour": 1, "minute": 1}
